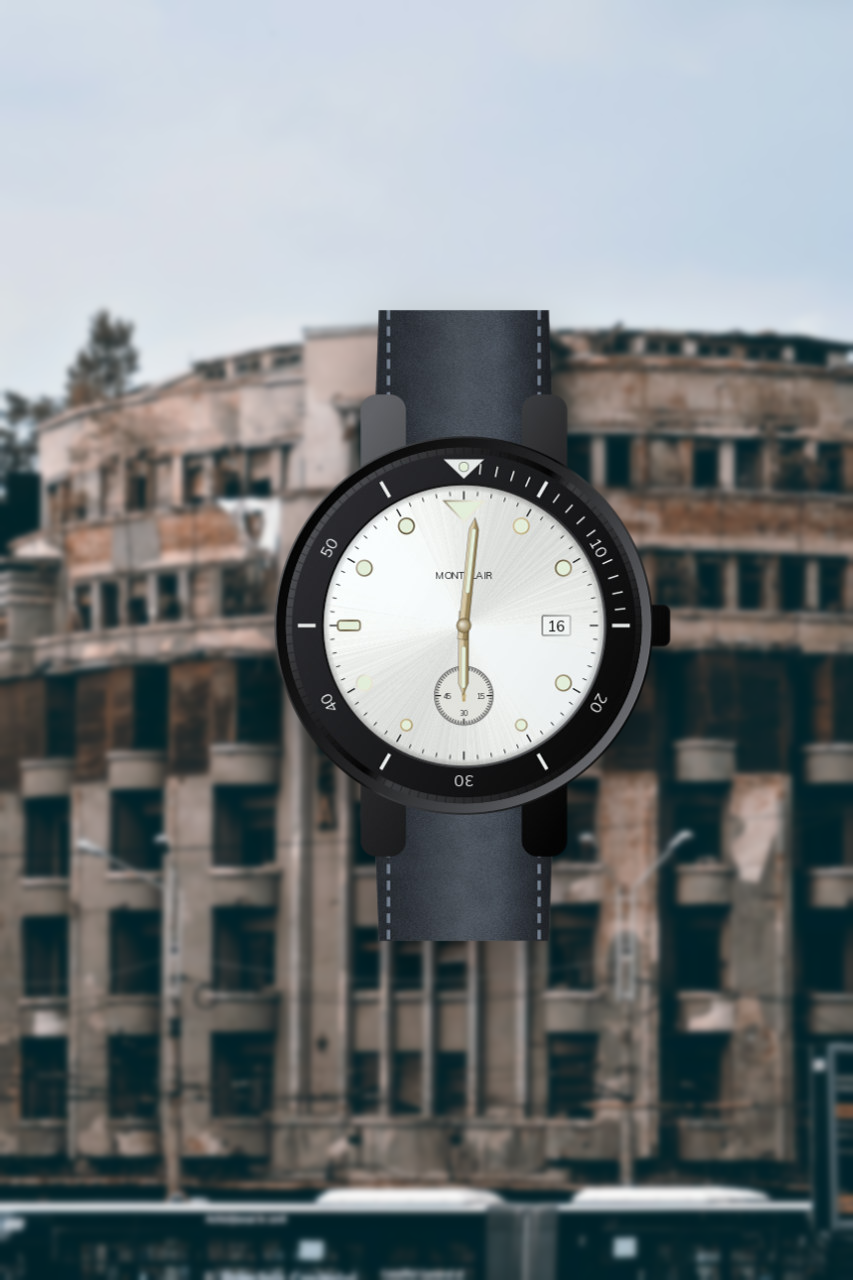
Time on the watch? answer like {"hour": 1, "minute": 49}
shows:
{"hour": 6, "minute": 1}
